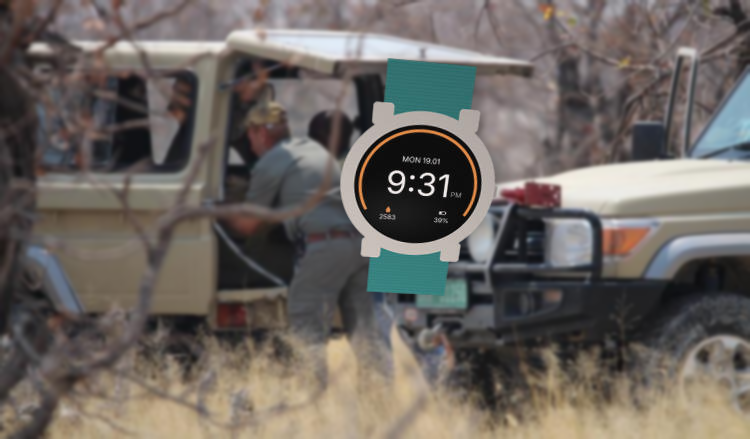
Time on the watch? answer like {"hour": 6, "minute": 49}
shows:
{"hour": 9, "minute": 31}
